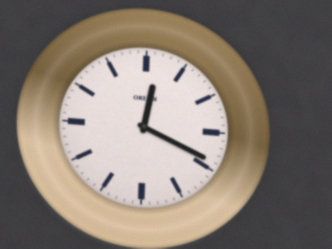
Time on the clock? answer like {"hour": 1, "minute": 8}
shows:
{"hour": 12, "minute": 19}
